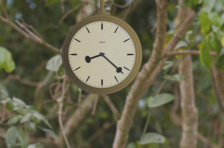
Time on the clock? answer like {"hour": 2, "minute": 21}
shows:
{"hour": 8, "minute": 22}
